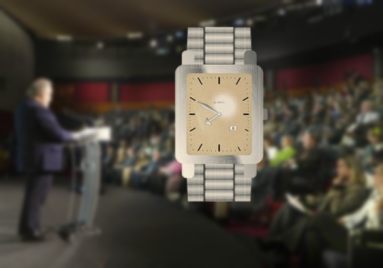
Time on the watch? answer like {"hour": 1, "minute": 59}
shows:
{"hour": 7, "minute": 50}
